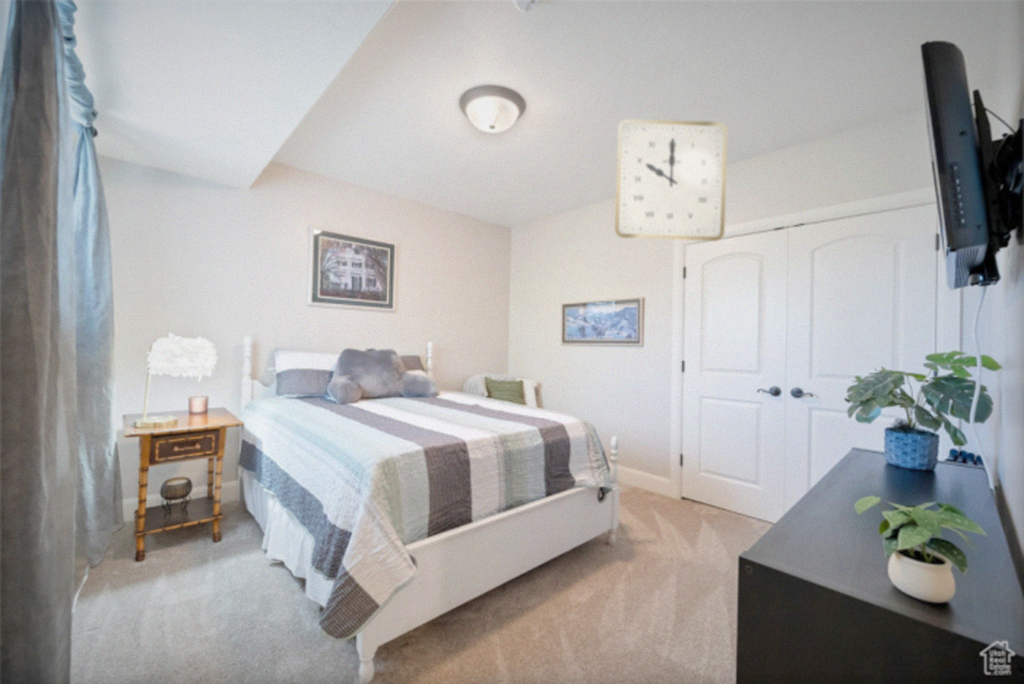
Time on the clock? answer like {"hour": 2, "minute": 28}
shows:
{"hour": 10, "minute": 0}
